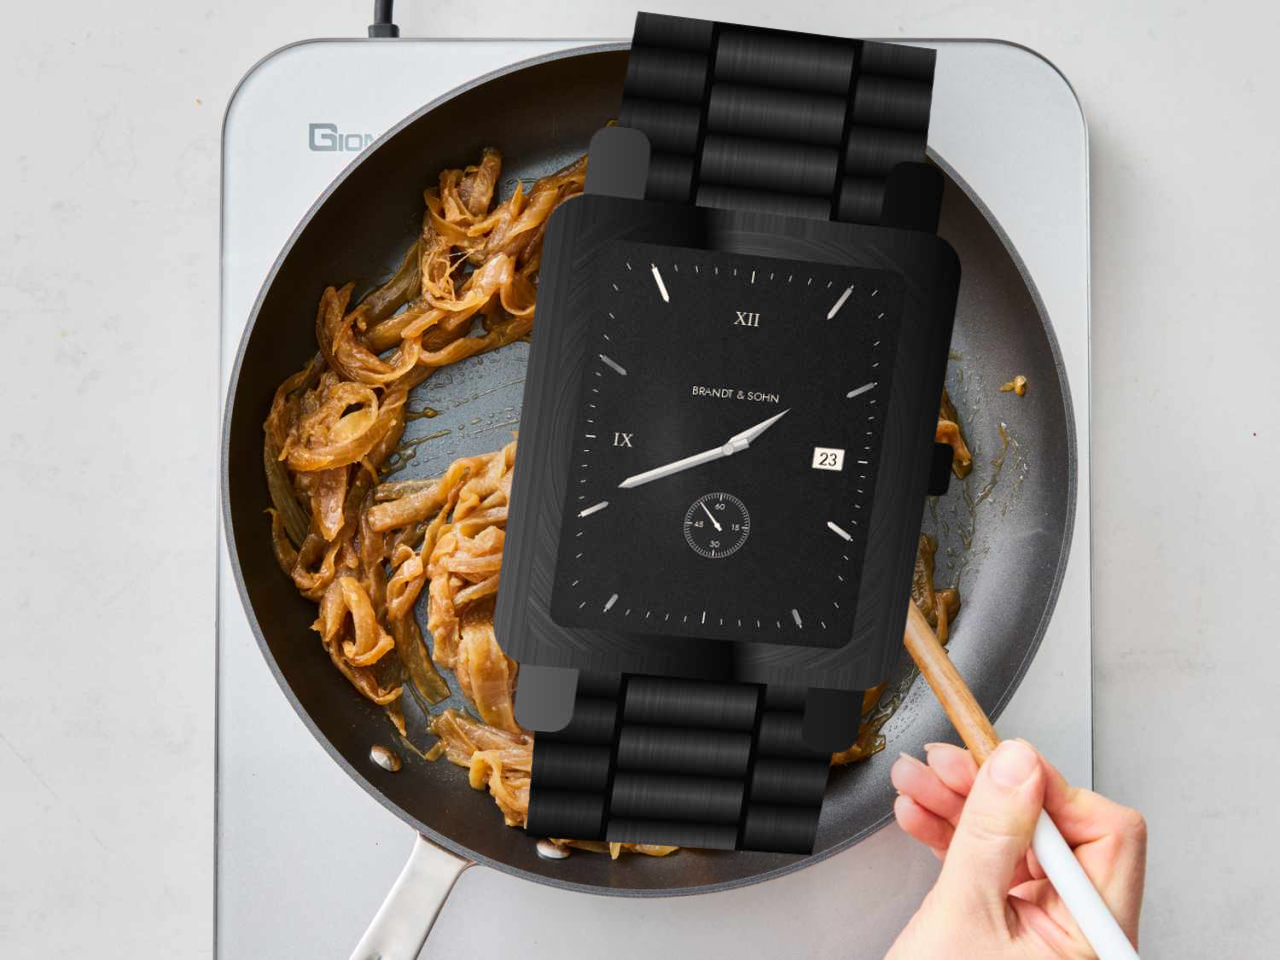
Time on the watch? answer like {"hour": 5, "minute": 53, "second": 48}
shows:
{"hour": 1, "minute": 40, "second": 53}
